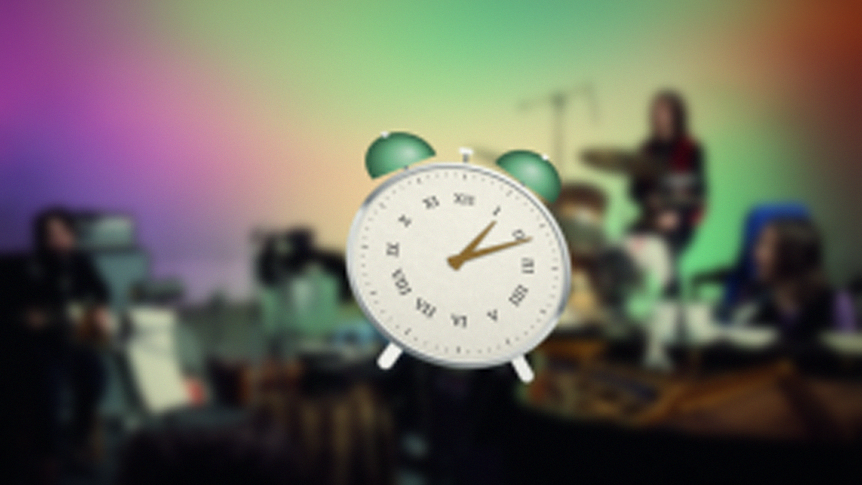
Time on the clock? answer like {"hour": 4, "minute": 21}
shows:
{"hour": 1, "minute": 11}
